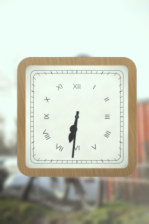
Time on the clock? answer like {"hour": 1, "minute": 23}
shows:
{"hour": 6, "minute": 31}
